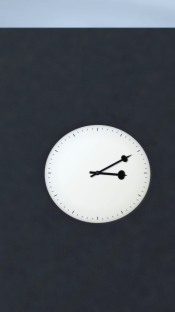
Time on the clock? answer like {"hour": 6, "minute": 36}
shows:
{"hour": 3, "minute": 10}
